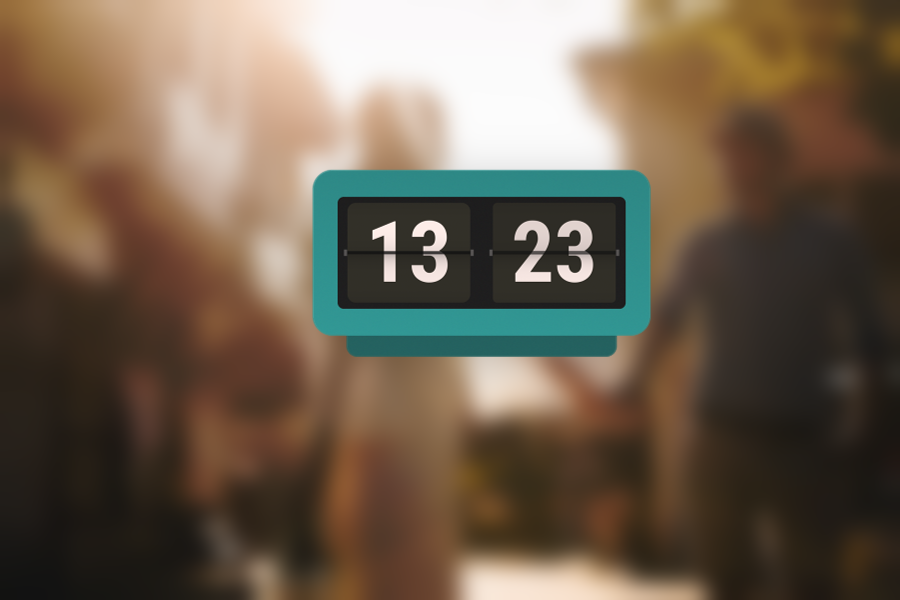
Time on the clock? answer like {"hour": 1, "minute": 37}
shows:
{"hour": 13, "minute": 23}
